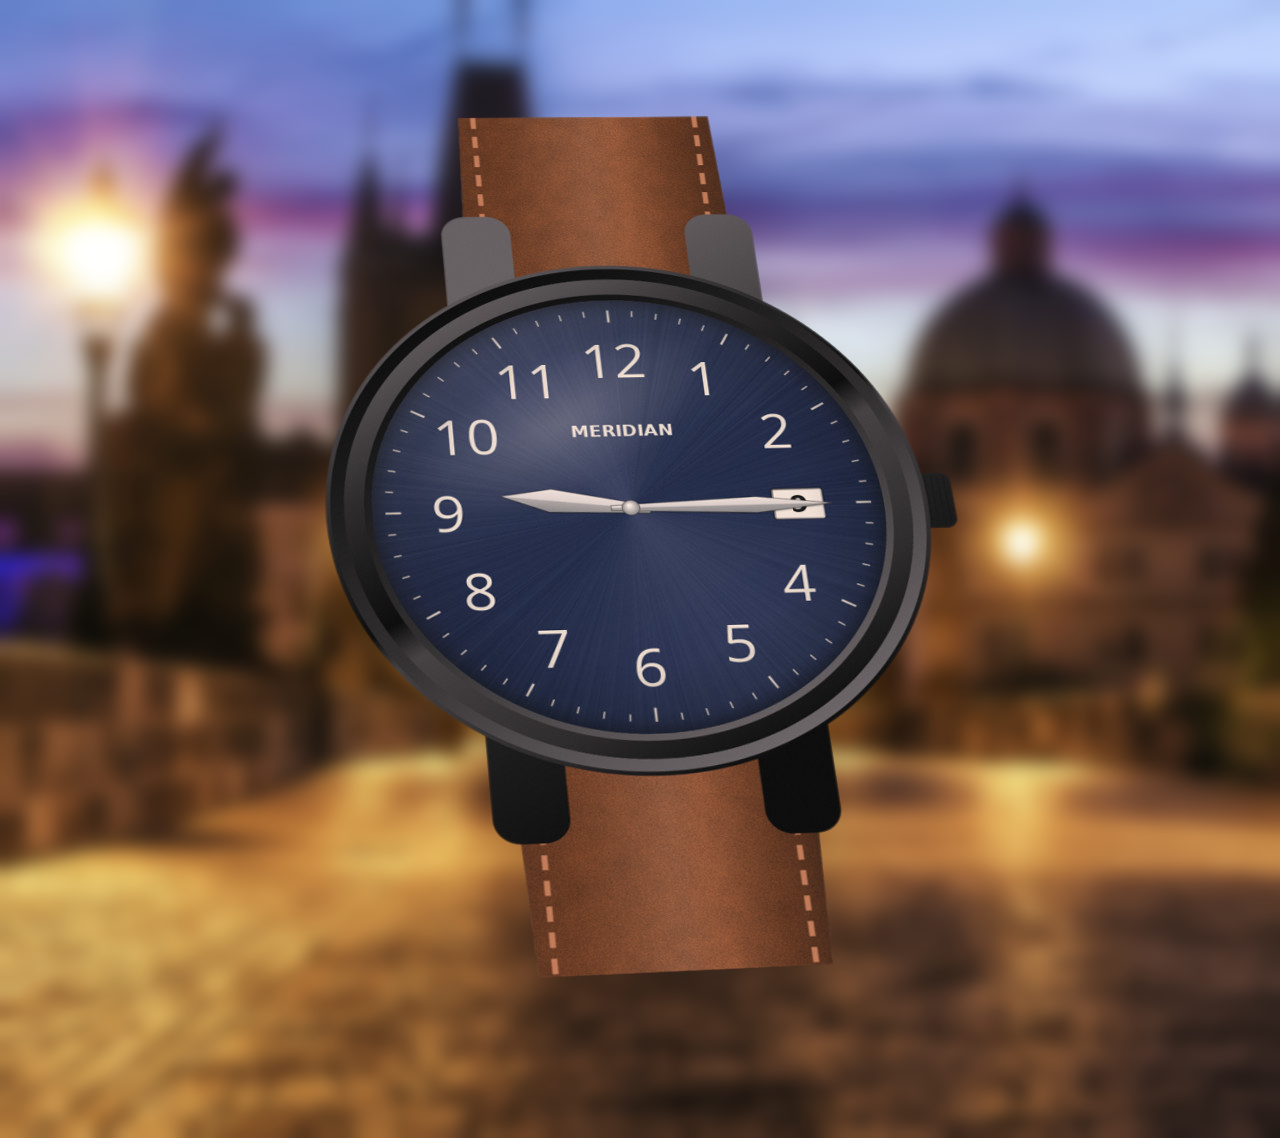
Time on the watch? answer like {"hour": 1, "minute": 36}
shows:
{"hour": 9, "minute": 15}
